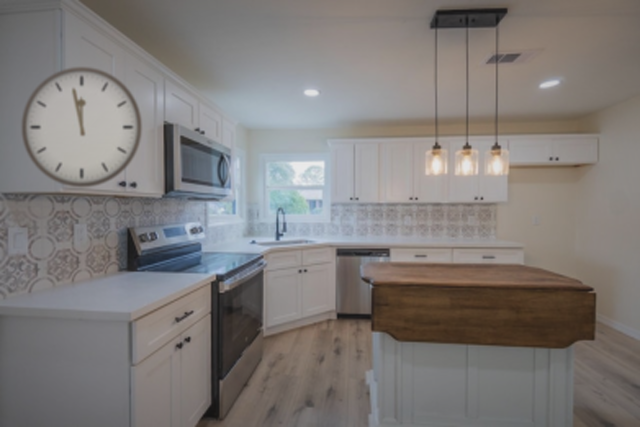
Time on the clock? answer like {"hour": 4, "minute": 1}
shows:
{"hour": 11, "minute": 58}
